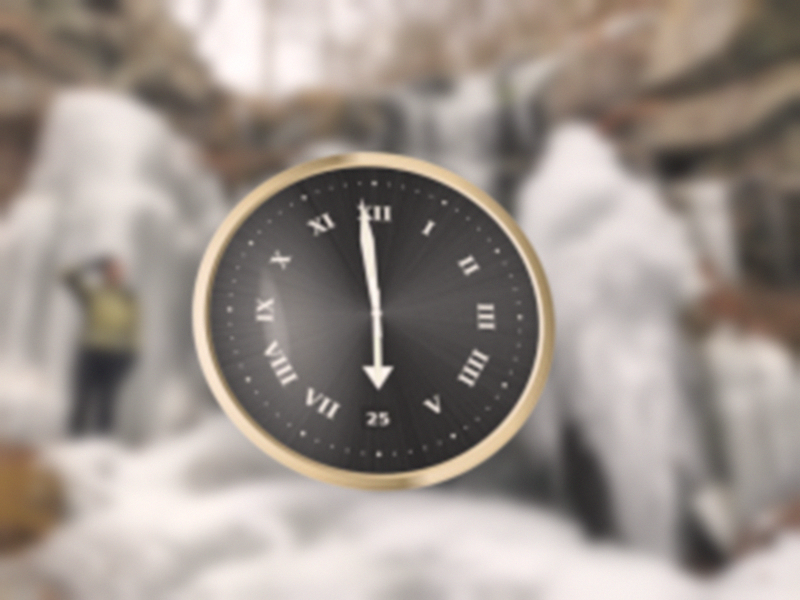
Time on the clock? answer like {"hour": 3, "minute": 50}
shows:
{"hour": 5, "minute": 59}
